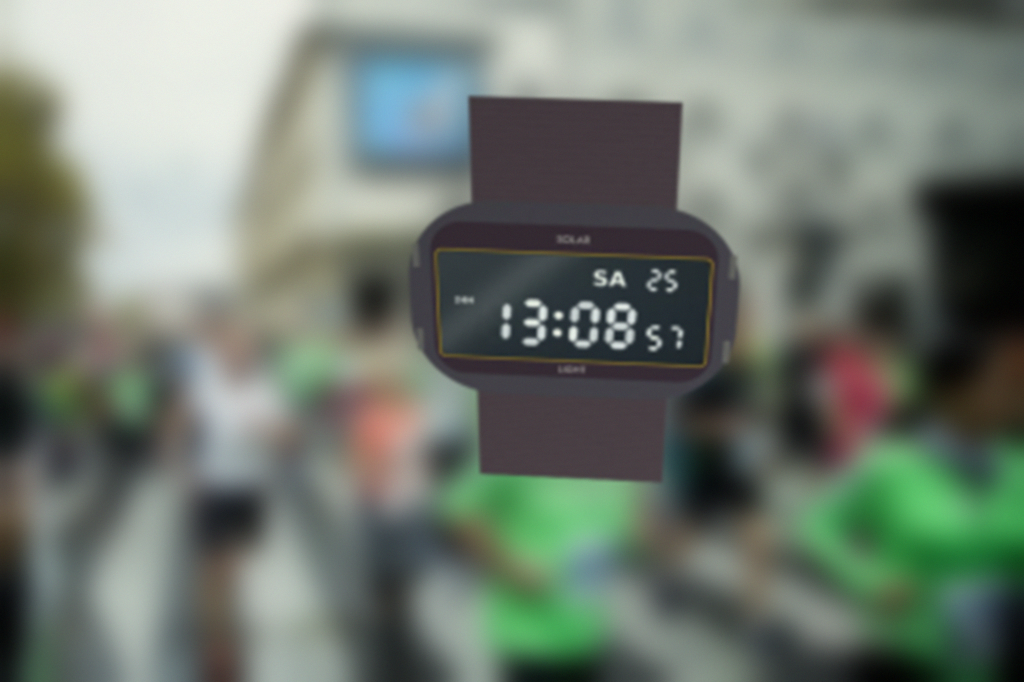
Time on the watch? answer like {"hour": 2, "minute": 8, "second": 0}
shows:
{"hour": 13, "minute": 8, "second": 57}
